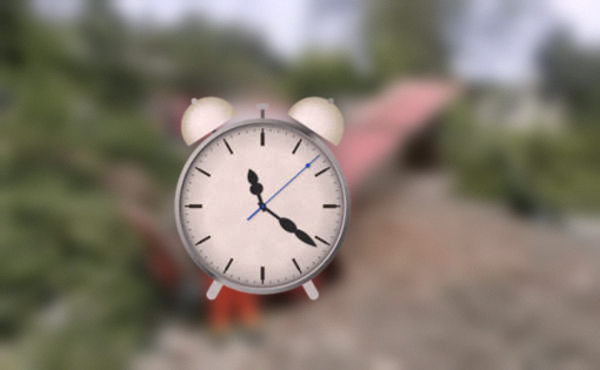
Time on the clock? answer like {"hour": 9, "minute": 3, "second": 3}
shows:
{"hour": 11, "minute": 21, "second": 8}
